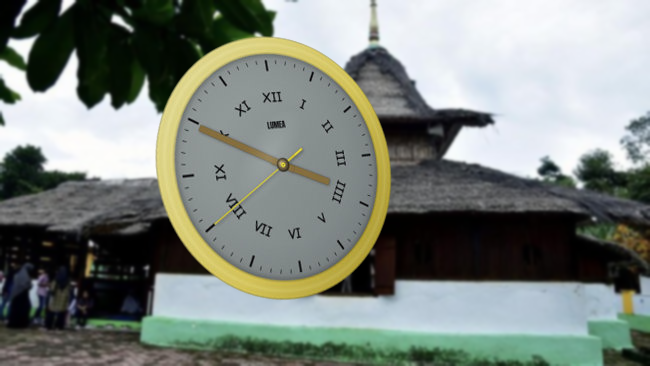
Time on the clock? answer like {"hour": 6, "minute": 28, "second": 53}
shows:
{"hour": 3, "minute": 49, "second": 40}
